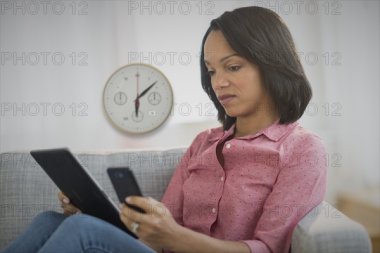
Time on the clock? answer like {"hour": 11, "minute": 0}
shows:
{"hour": 6, "minute": 8}
